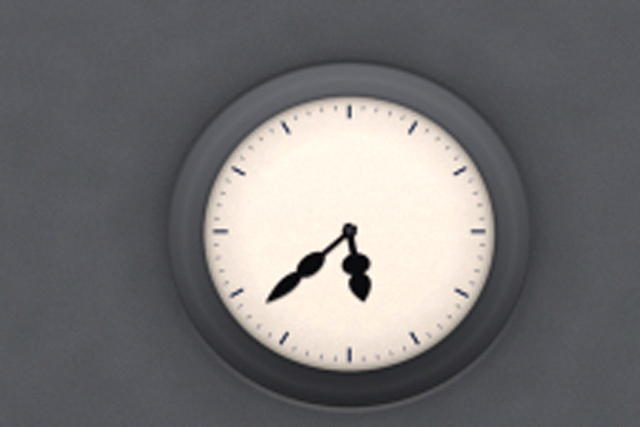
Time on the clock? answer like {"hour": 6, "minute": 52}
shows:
{"hour": 5, "minute": 38}
